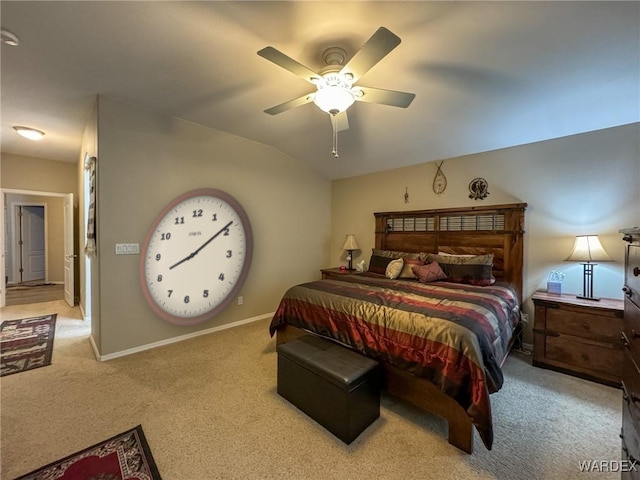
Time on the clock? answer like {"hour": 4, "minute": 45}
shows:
{"hour": 8, "minute": 9}
